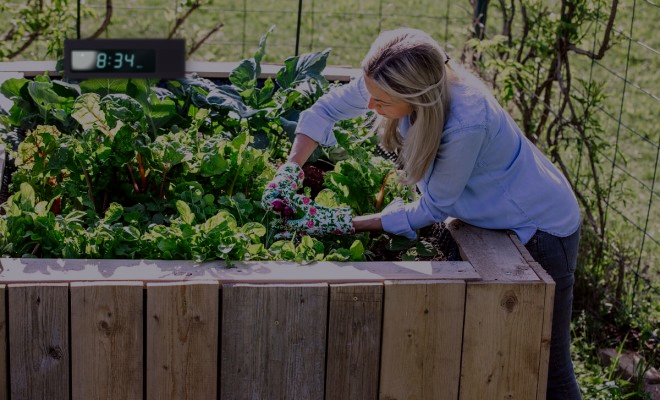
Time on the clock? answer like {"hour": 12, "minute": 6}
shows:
{"hour": 8, "minute": 34}
